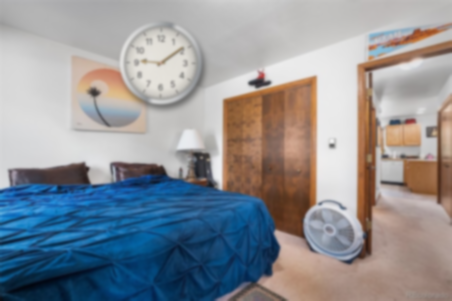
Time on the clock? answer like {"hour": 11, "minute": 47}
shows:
{"hour": 9, "minute": 9}
